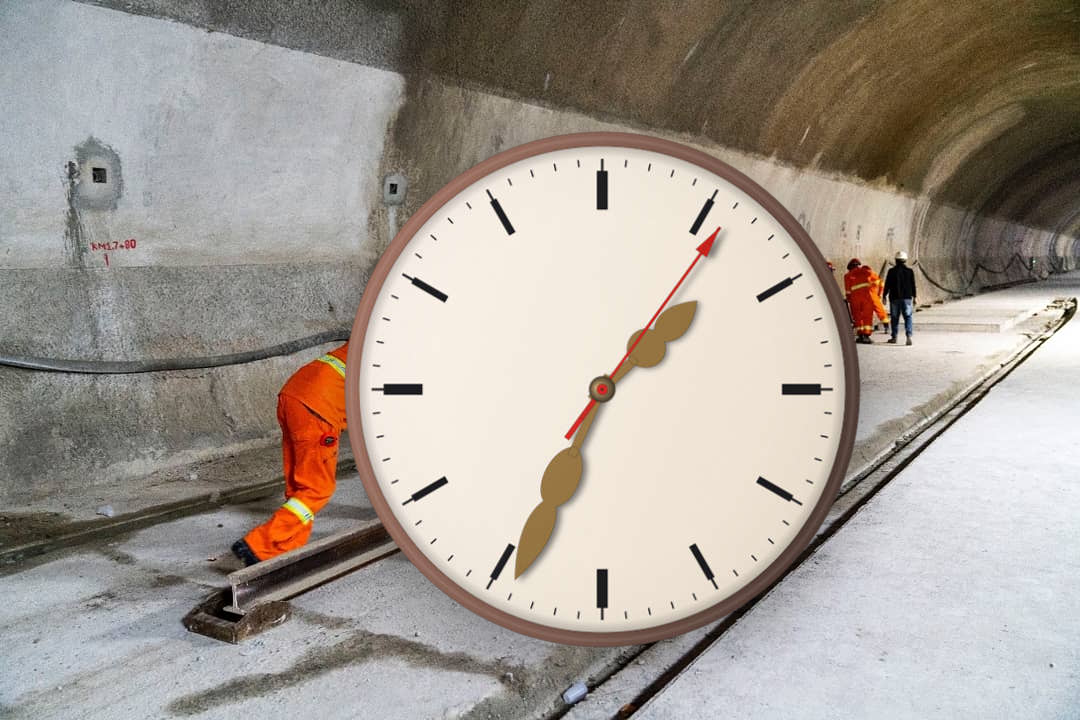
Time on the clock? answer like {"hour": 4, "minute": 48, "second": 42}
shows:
{"hour": 1, "minute": 34, "second": 6}
